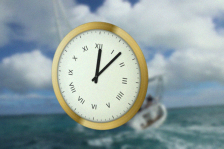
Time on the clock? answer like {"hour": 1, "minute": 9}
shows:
{"hour": 12, "minute": 7}
